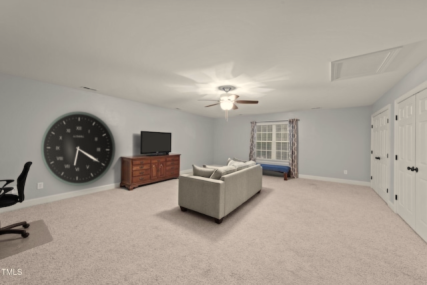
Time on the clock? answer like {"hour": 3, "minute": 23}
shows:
{"hour": 6, "minute": 20}
